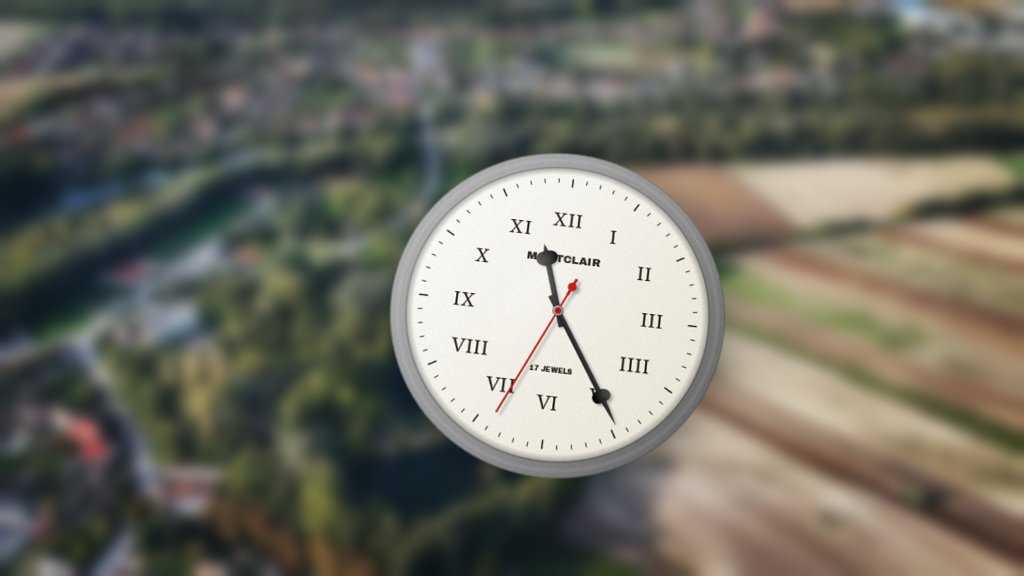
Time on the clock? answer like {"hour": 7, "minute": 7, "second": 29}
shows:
{"hour": 11, "minute": 24, "second": 34}
